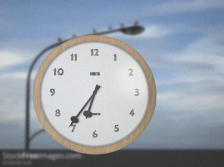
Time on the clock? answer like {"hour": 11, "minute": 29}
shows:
{"hour": 6, "minute": 36}
